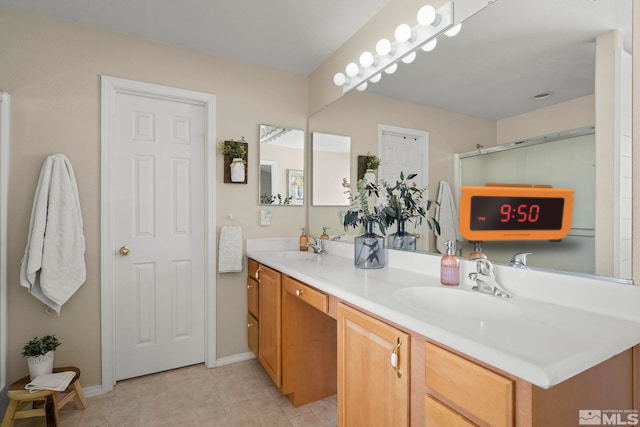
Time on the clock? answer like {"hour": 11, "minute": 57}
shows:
{"hour": 9, "minute": 50}
